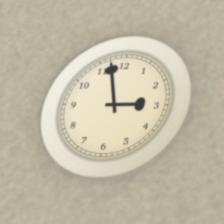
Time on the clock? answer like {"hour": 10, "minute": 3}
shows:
{"hour": 2, "minute": 57}
